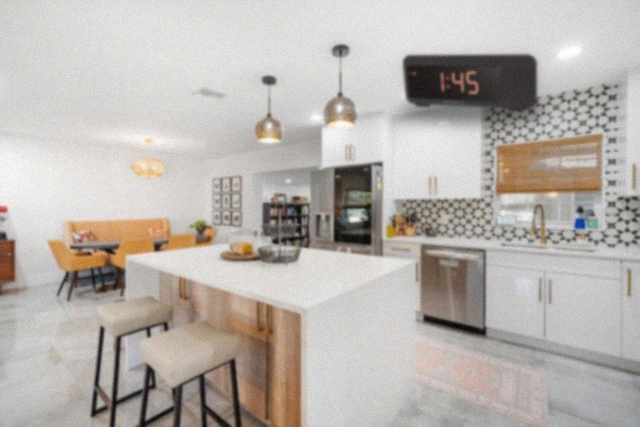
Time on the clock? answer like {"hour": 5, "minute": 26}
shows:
{"hour": 1, "minute": 45}
